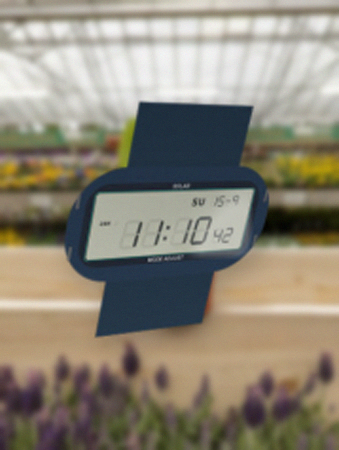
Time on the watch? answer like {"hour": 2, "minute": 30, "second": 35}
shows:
{"hour": 11, "minute": 10, "second": 42}
